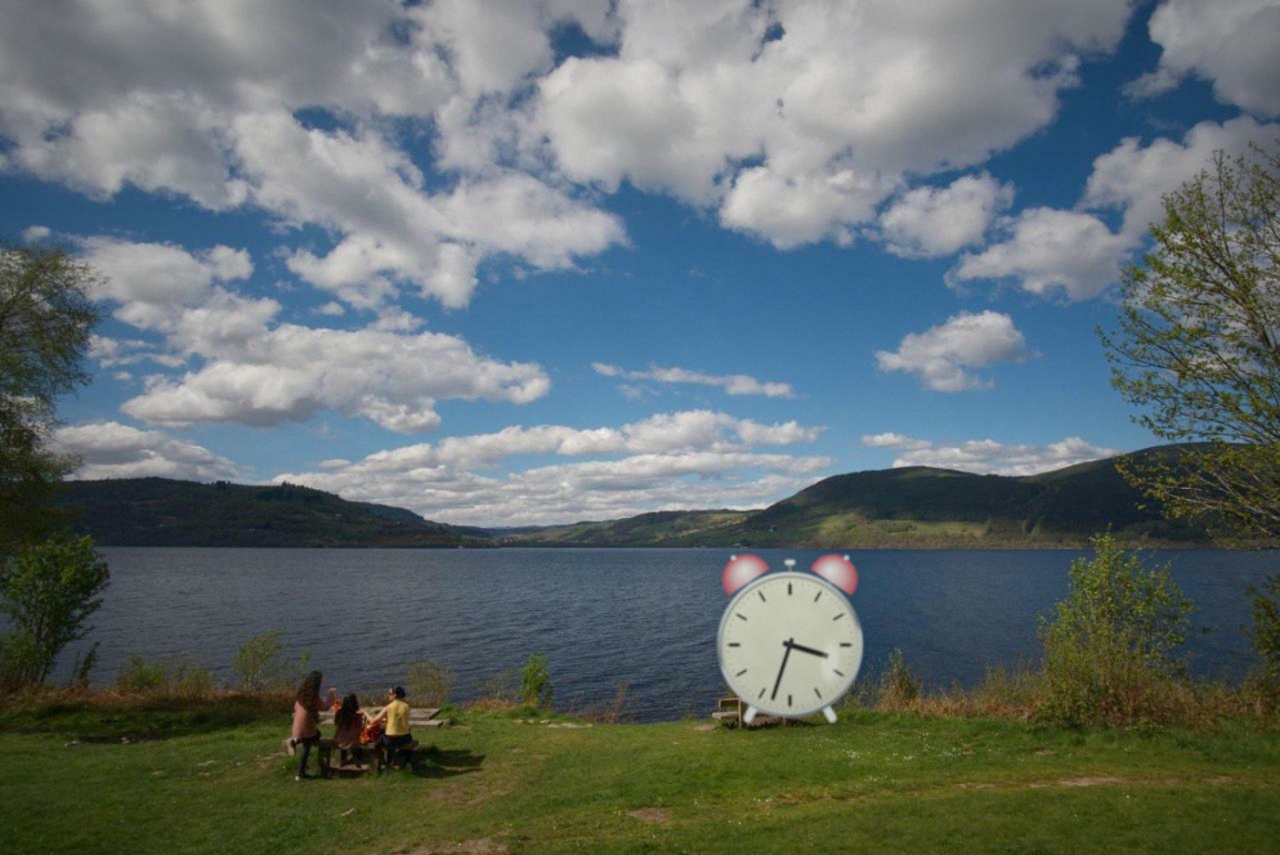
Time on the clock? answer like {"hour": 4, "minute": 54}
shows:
{"hour": 3, "minute": 33}
